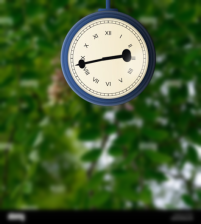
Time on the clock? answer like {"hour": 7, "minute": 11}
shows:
{"hour": 2, "minute": 43}
